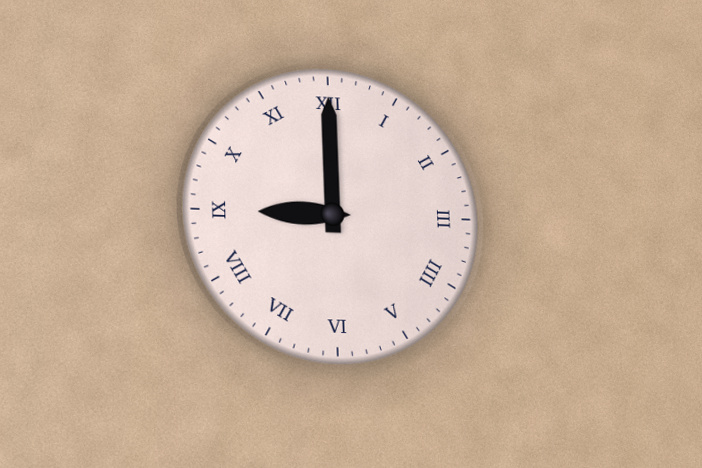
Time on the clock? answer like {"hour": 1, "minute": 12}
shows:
{"hour": 9, "minute": 0}
